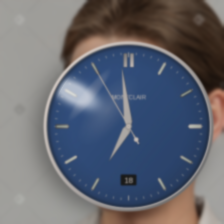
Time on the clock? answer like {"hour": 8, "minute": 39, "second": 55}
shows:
{"hour": 6, "minute": 58, "second": 55}
